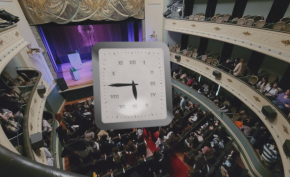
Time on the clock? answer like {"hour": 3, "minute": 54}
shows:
{"hour": 5, "minute": 45}
